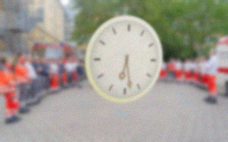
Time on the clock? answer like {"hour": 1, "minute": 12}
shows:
{"hour": 6, "minute": 28}
